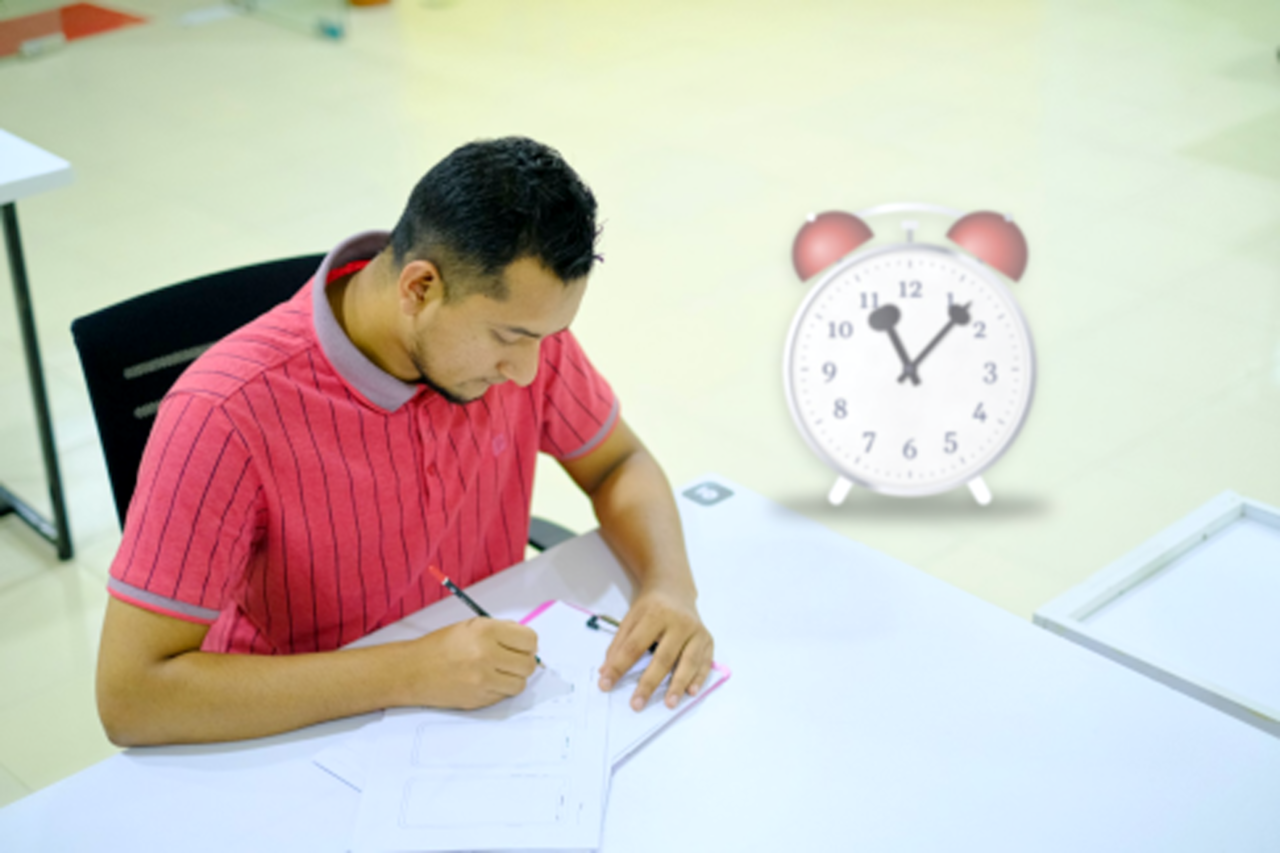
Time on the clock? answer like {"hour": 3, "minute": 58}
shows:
{"hour": 11, "minute": 7}
